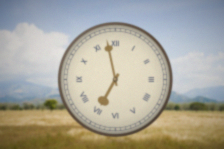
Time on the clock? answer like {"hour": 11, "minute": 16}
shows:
{"hour": 6, "minute": 58}
